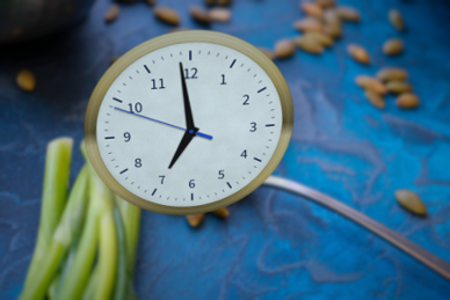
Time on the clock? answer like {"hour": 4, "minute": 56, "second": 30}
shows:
{"hour": 6, "minute": 58, "second": 49}
